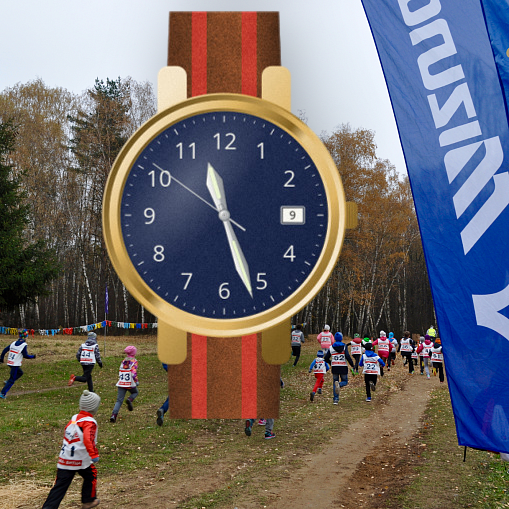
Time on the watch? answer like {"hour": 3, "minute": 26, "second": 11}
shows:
{"hour": 11, "minute": 26, "second": 51}
